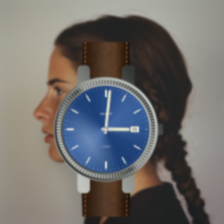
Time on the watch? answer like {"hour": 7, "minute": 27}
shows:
{"hour": 3, "minute": 1}
